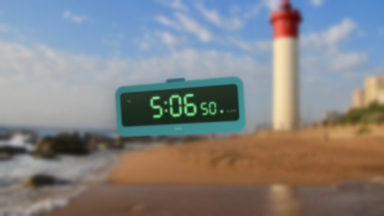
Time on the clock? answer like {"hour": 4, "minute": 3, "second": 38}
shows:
{"hour": 5, "minute": 6, "second": 50}
